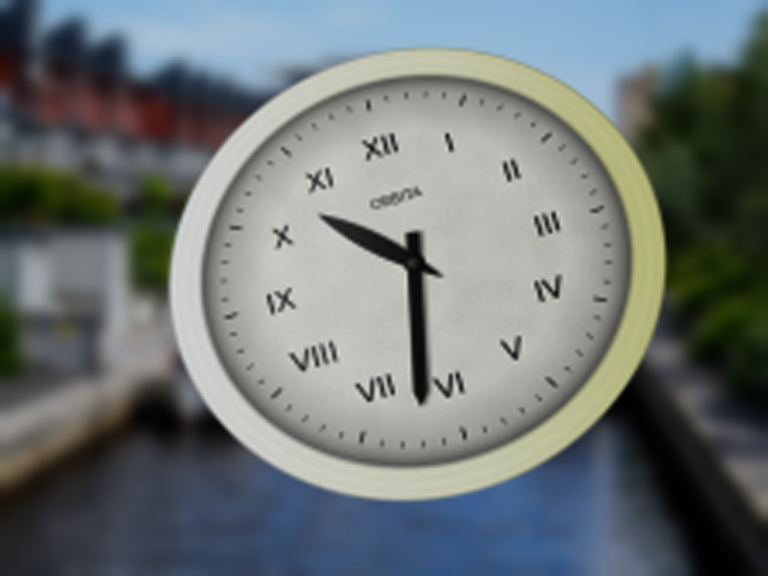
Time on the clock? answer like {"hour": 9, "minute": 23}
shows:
{"hour": 10, "minute": 32}
